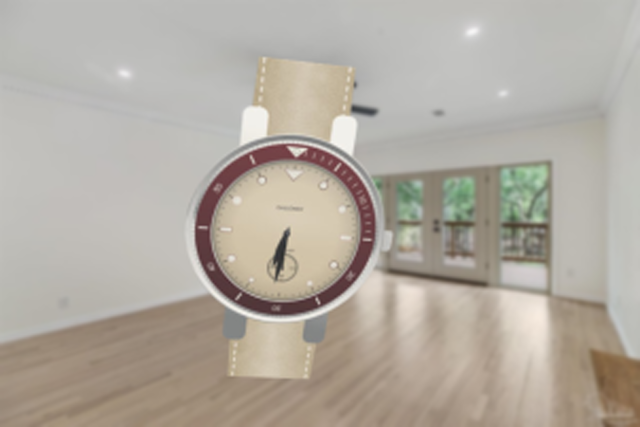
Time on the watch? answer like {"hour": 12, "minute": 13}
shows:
{"hour": 6, "minute": 31}
